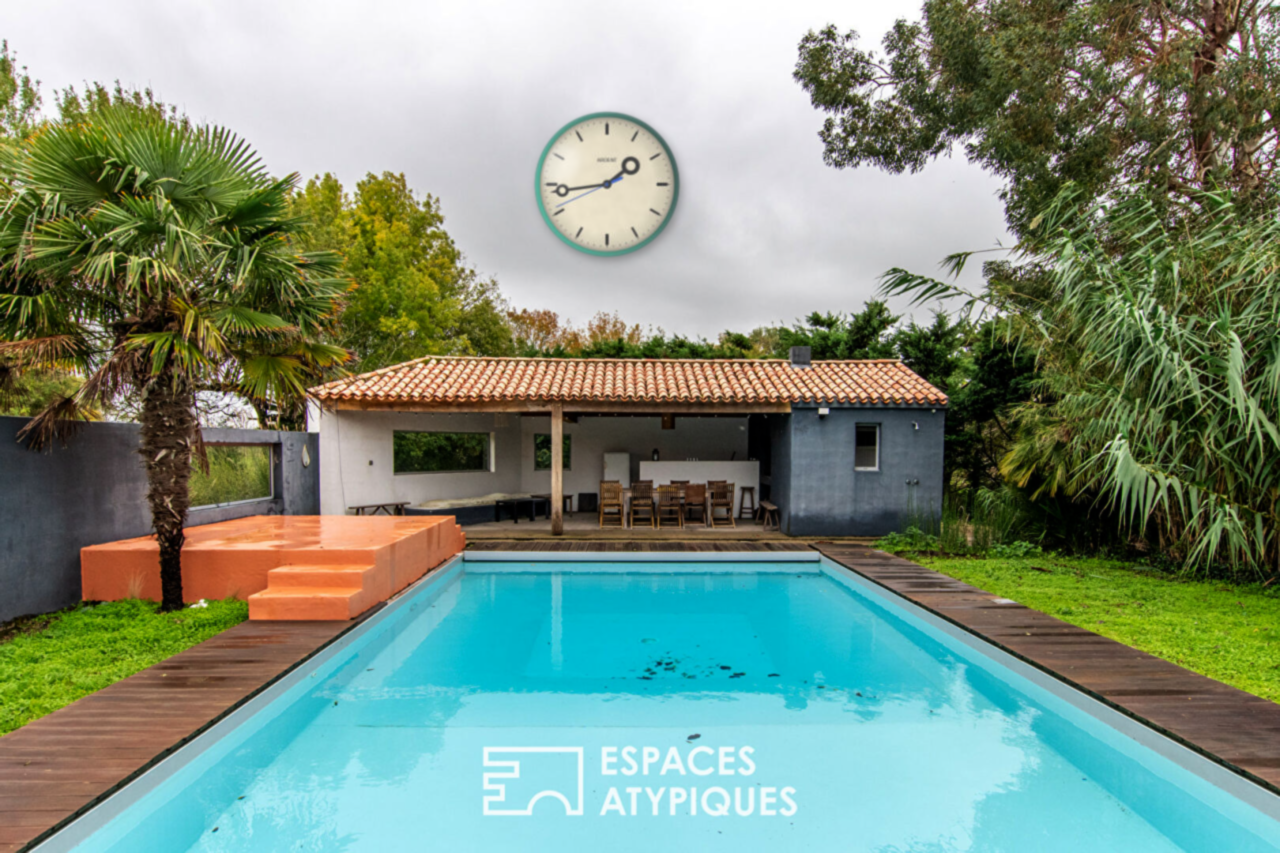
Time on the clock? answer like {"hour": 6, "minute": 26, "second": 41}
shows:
{"hour": 1, "minute": 43, "second": 41}
